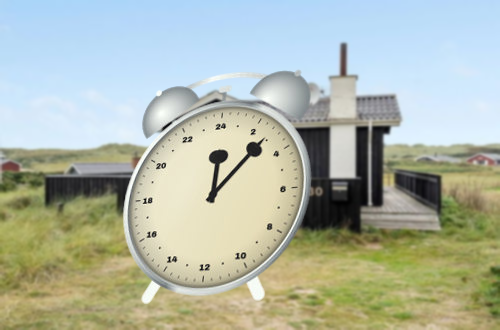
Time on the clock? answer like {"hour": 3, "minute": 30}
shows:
{"hour": 0, "minute": 7}
